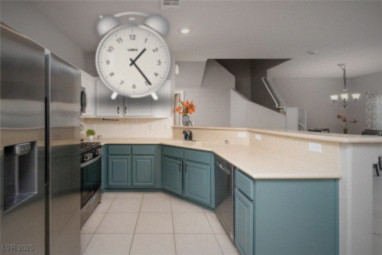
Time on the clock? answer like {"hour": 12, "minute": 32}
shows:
{"hour": 1, "minute": 24}
